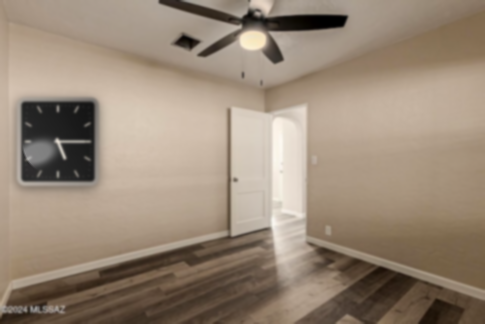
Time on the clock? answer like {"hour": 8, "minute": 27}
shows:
{"hour": 5, "minute": 15}
